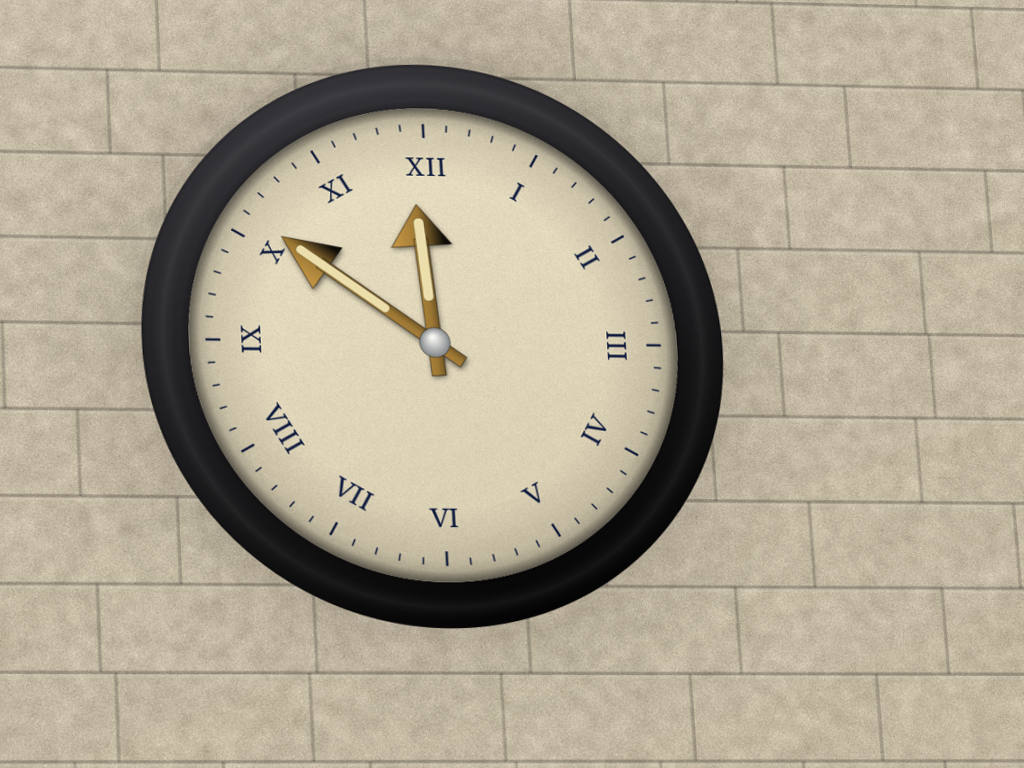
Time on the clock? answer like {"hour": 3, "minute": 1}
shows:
{"hour": 11, "minute": 51}
